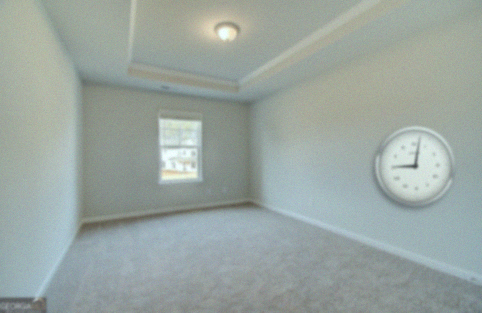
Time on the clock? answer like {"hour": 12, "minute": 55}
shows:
{"hour": 9, "minute": 2}
